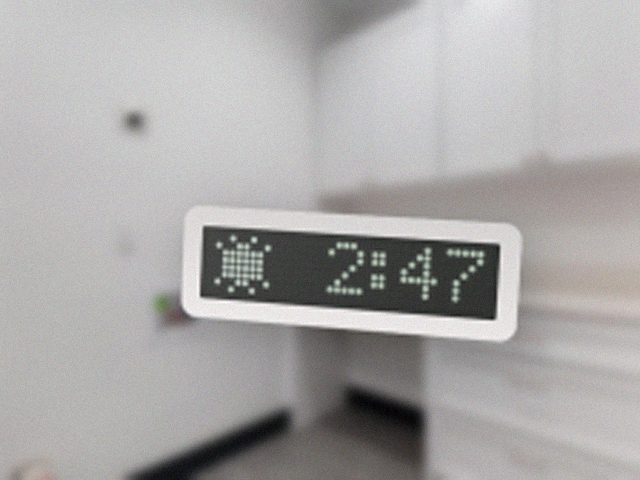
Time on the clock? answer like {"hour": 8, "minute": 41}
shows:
{"hour": 2, "minute": 47}
